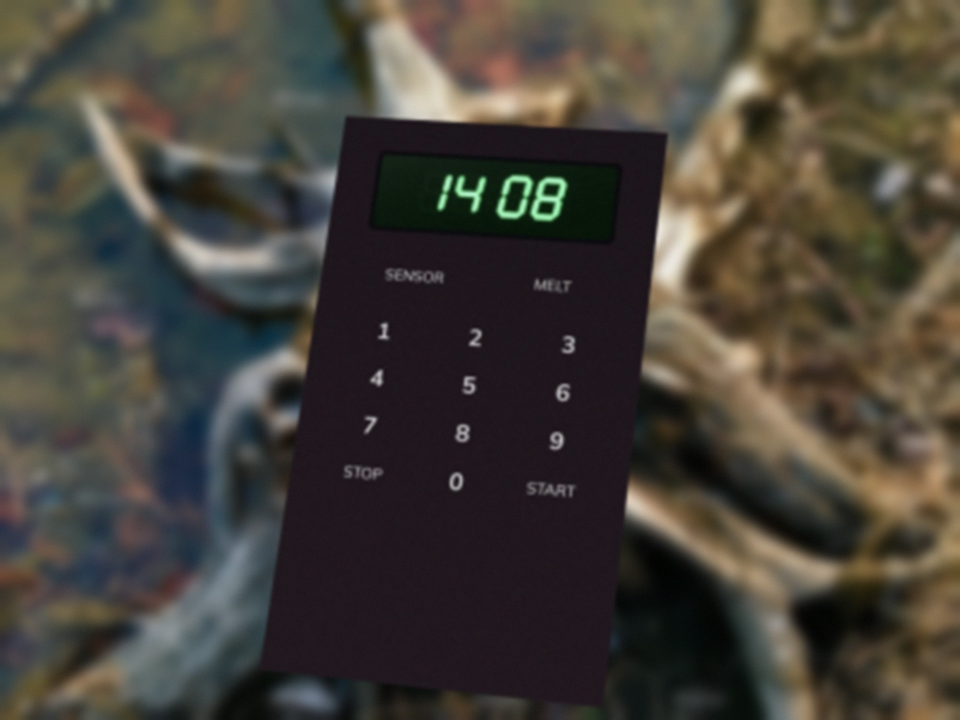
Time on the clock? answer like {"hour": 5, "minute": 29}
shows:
{"hour": 14, "minute": 8}
